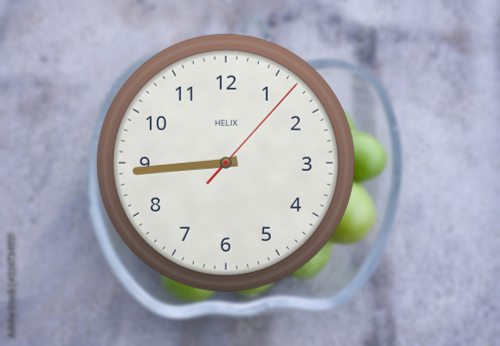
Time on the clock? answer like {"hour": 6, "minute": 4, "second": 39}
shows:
{"hour": 8, "minute": 44, "second": 7}
